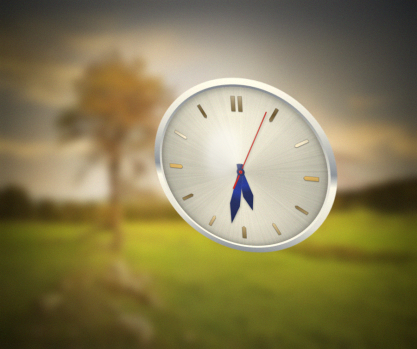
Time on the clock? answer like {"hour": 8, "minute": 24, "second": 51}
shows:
{"hour": 5, "minute": 32, "second": 4}
